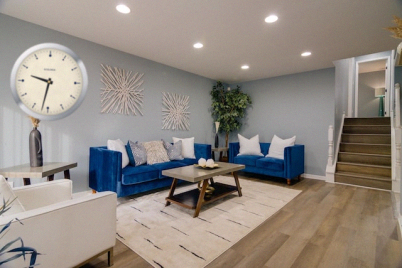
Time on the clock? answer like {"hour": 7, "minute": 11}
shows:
{"hour": 9, "minute": 32}
